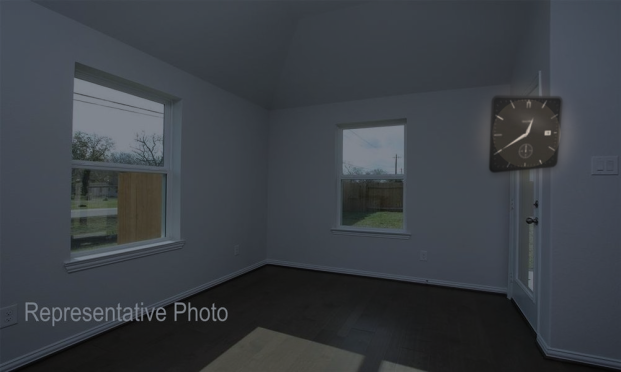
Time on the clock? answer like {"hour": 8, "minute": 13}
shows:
{"hour": 12, "minute": 40}
